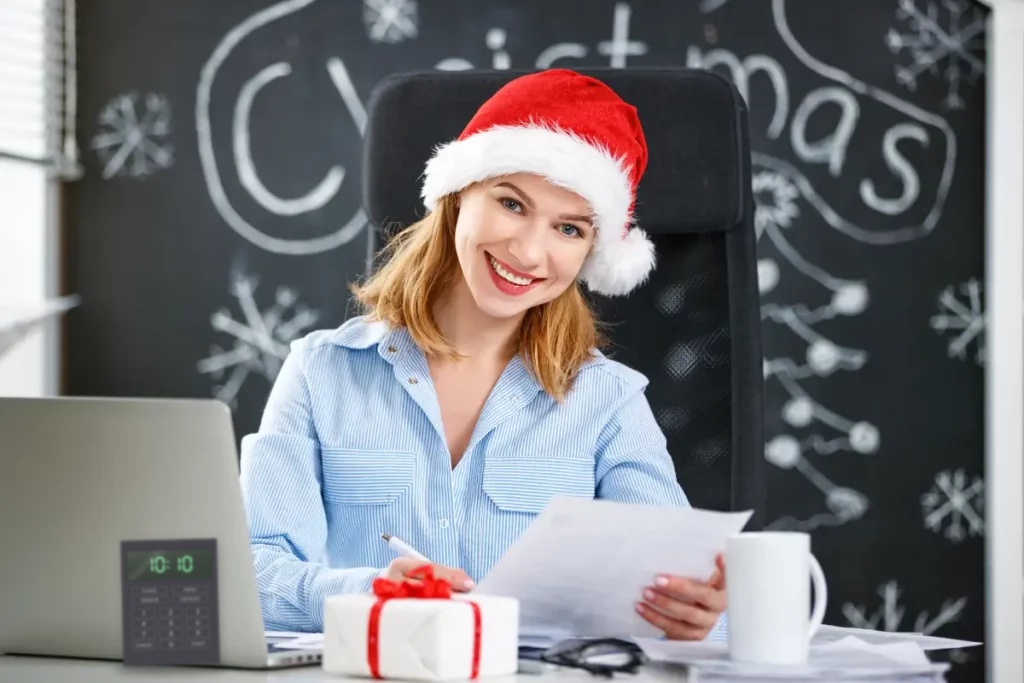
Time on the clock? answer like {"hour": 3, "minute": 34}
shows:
{"hour": 10, "minute": 10}
